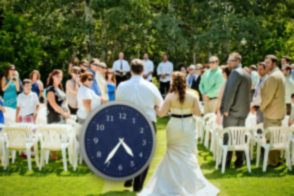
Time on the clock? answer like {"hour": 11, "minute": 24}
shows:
{"hour": 4, "minute": 36}
